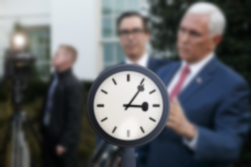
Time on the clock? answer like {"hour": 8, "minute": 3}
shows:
{"hour": 3, "minute": 6}
